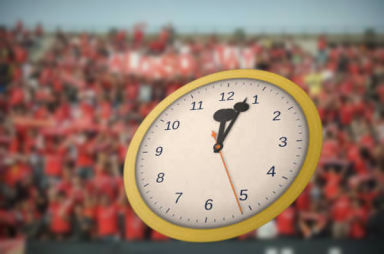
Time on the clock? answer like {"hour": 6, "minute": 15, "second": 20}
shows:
{"hour": 12, "minute": 3, "second": 26}
